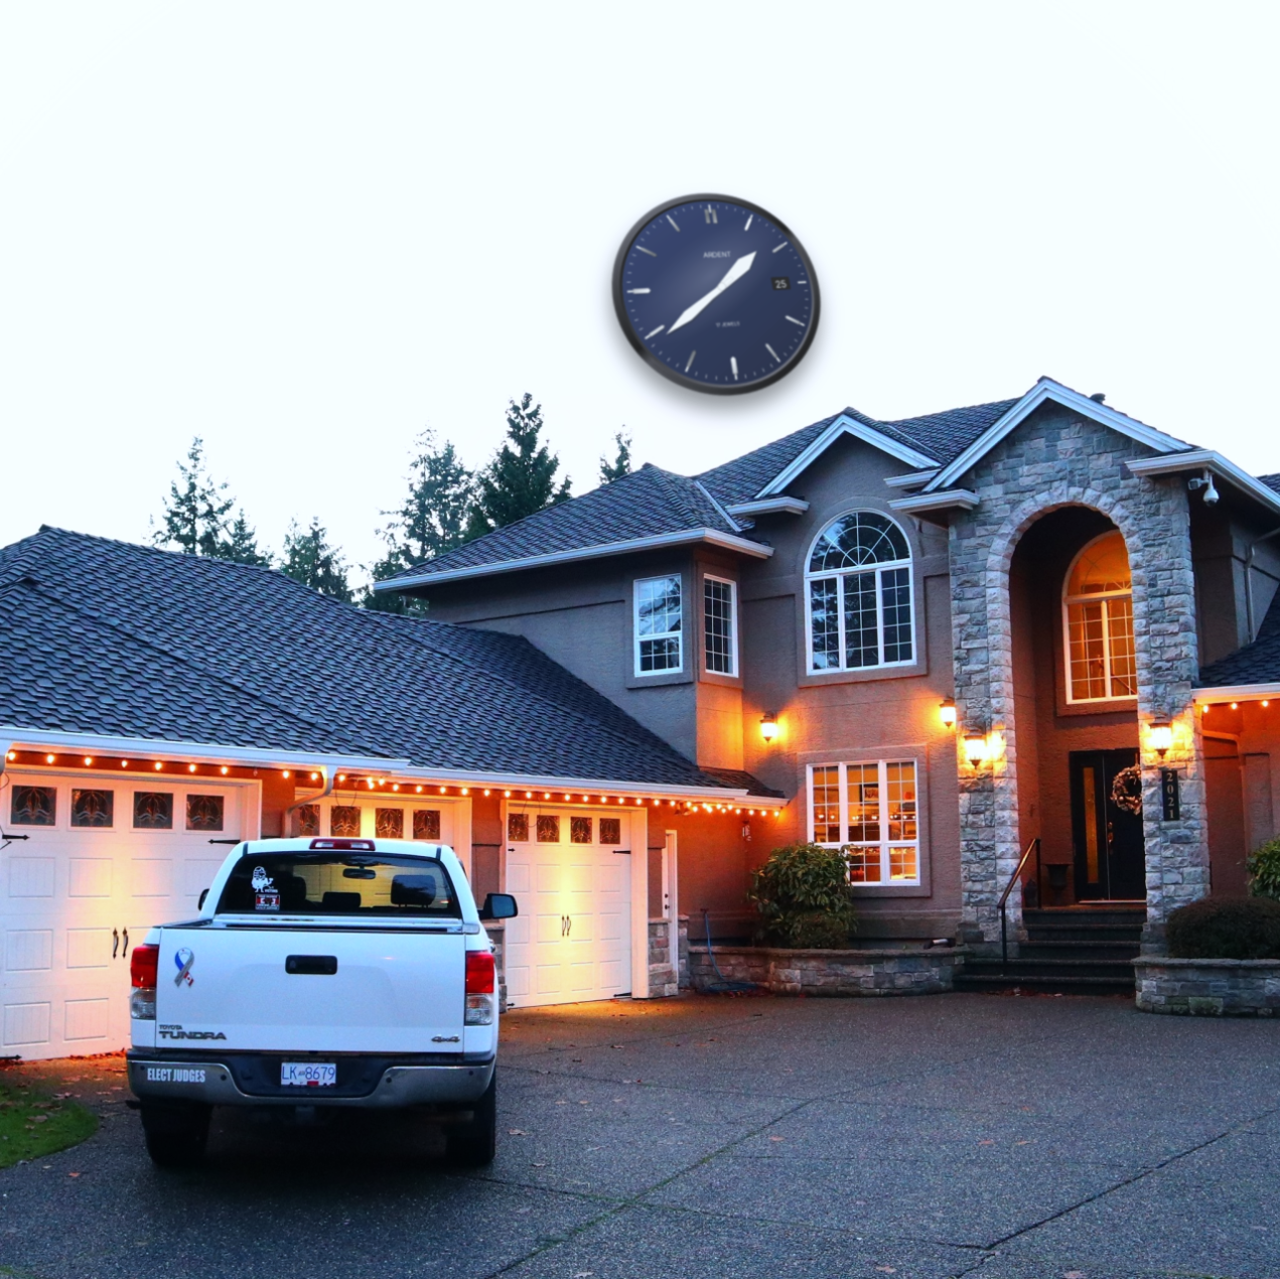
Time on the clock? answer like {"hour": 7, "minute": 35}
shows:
{"hour": 1, "minute": 39}
